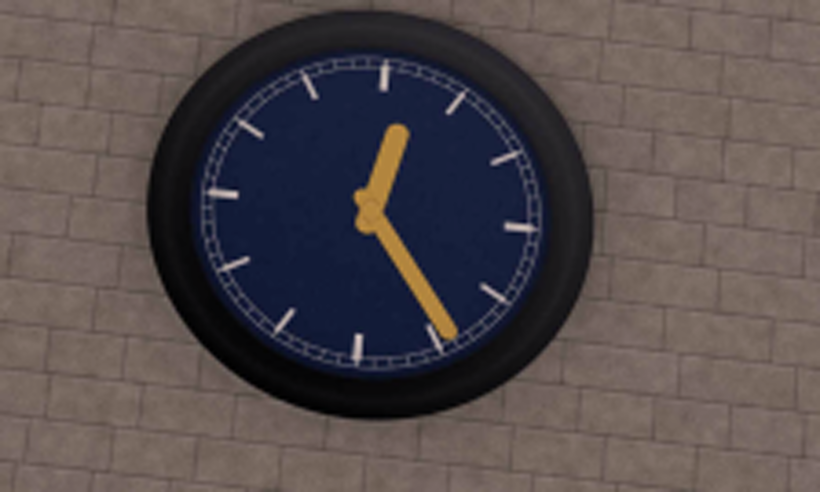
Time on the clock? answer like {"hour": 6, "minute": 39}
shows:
{"hour": 12, "minute": 24}
